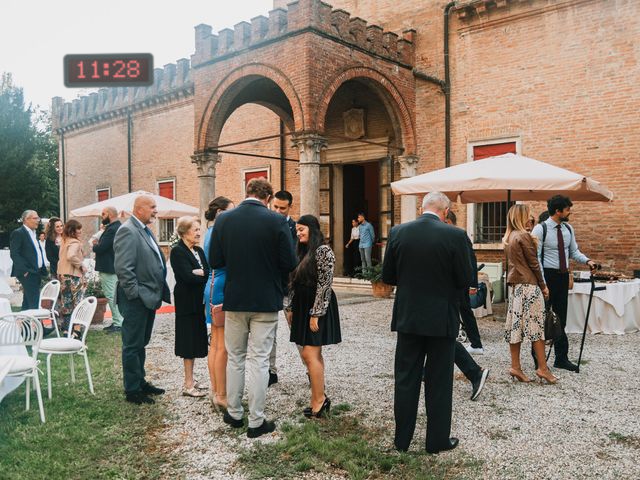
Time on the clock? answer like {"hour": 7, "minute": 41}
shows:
{"hour": 11, "minute": 28}
